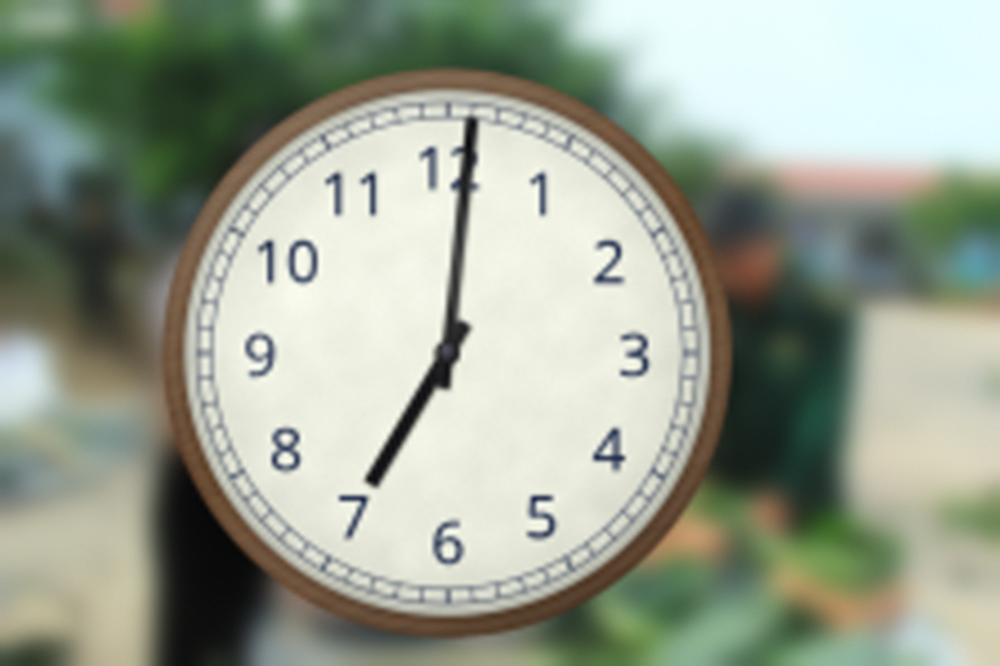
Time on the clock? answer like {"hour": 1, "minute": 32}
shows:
{"hour": 7, "minute": 1}
